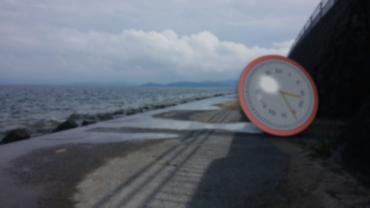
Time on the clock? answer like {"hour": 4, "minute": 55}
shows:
{"hour": 3, "minute": 26}
